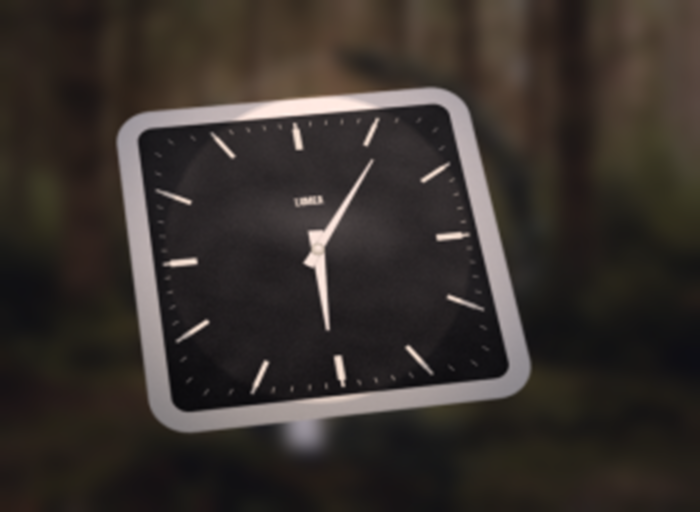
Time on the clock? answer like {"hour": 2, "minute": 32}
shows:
{"hour": 6, "minute": 6}
